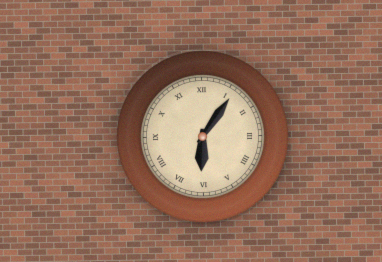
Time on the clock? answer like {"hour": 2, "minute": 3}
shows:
{"hour": 6, "minute": 6}
